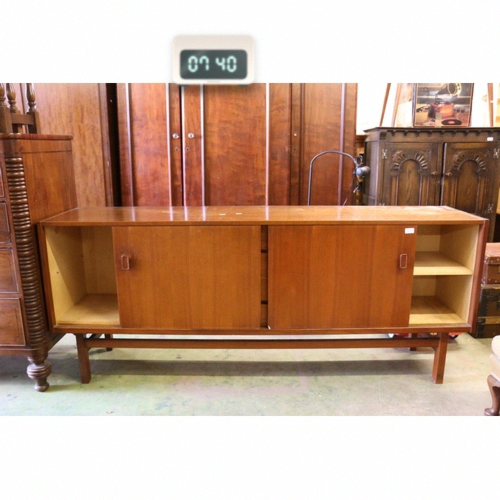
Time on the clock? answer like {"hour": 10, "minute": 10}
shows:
{"hour": 7, "minute": 40}
